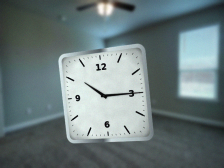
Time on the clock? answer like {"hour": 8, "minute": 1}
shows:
{"hour": 10, "minute": 15}
